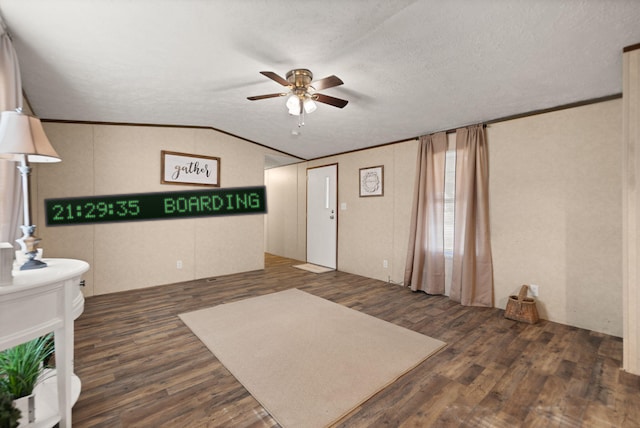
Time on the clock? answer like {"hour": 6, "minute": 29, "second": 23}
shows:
{"hour": 21, "minute": 29, "second": 35}
